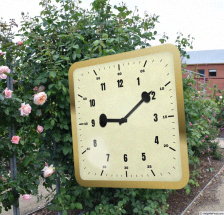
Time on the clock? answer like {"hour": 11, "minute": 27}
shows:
{"hour": 9, "minute": 9}
